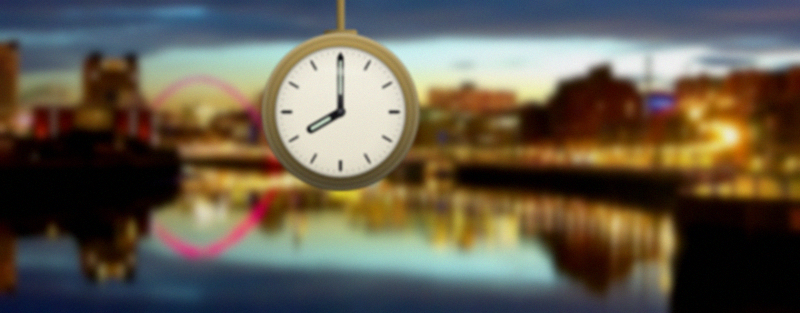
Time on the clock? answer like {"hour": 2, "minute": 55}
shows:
{"hour": 8, "minute": 0}
